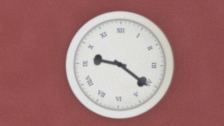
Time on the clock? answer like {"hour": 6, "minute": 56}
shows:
{"hour": 9, "minute": 21}
